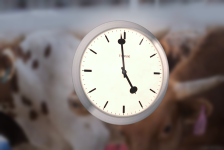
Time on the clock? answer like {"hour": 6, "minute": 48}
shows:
{"hour": 4, "minute": 59}
